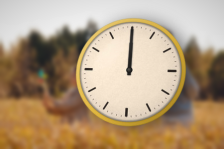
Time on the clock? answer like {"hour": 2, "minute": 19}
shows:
{"hour": 12, "minute": 0}
